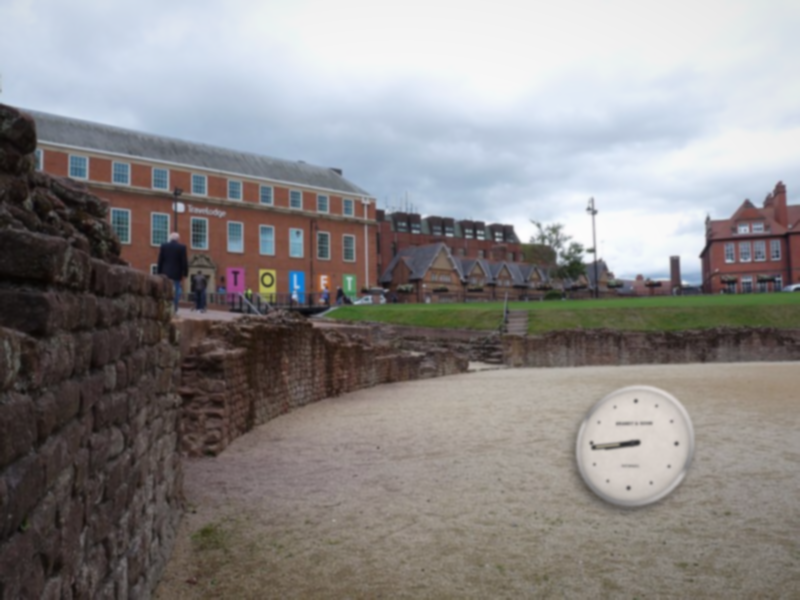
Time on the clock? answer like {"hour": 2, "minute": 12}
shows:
{"hour": 8, "minute": 44}
